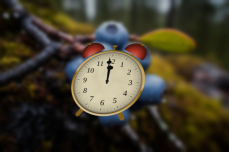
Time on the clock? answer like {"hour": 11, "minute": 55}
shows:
{"hour": 11, "minute": 59}
